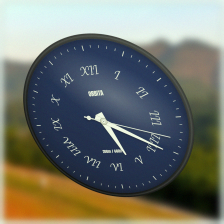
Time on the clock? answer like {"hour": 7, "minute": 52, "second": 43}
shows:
{"hour": 5, "minute": 20, "second": 18}
